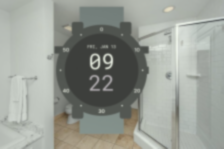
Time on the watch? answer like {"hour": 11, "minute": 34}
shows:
{"hour": 9, "minute": 22}
